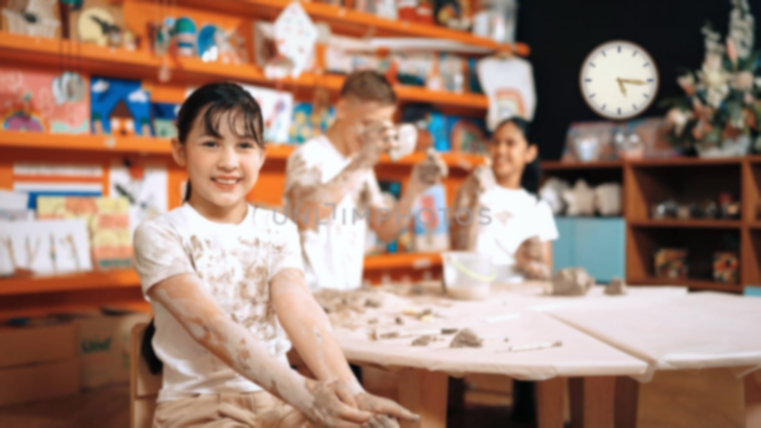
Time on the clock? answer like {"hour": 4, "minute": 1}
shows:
{"hour": 5, "minute": 16}
